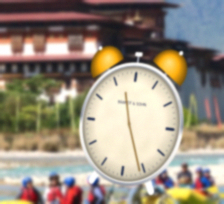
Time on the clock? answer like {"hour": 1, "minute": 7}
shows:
{"hour": 11, "minute": 26}
